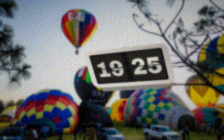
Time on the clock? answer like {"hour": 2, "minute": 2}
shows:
{"hour": 19, "minute": 25}
